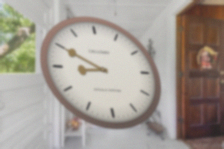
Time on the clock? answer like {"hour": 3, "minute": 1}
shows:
{"hour": 8, "minute": 50}
